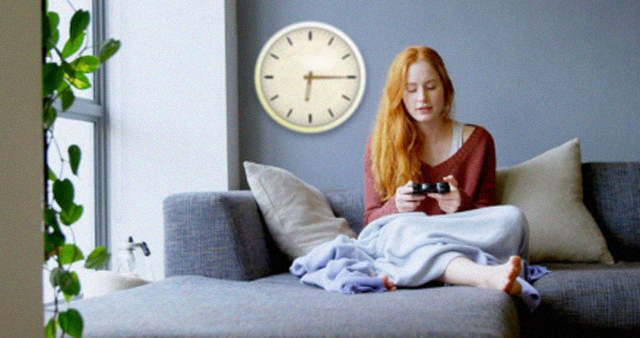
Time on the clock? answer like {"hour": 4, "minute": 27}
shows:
{"hour": 6, "minute": 15}
